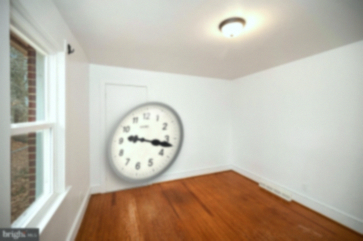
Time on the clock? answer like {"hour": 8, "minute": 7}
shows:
{"hour": 9, "minute": 17}
